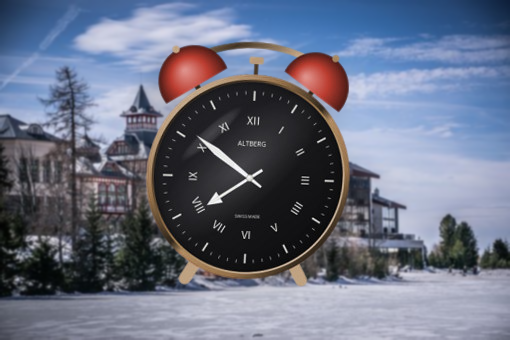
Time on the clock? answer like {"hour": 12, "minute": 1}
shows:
{"hour": 7, "minute": 51}
